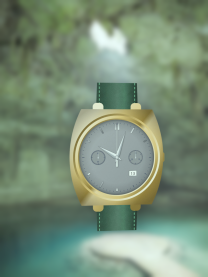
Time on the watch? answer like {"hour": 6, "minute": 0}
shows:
{"hour": 10, "minute": 3}
